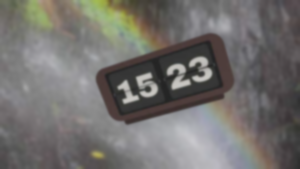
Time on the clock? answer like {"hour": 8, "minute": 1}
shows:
{"hour": 15, "minute": 23}
